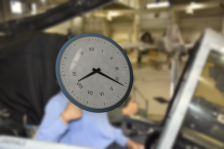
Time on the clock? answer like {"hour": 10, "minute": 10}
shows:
{"hour": 8, "minute": 21}
